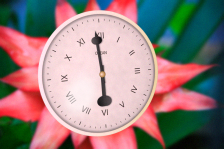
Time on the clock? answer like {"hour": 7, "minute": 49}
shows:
{"hour": 5, "minute": 59}
